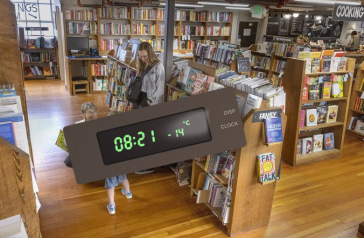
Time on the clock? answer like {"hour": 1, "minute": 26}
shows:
{"hour": 8, "minute": 21}
